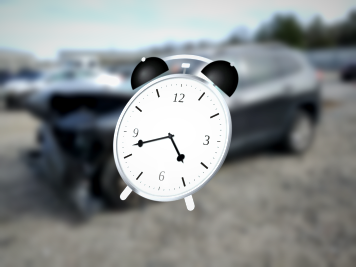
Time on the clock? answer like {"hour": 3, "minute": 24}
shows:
{"hour": 4, "minute": 42}
